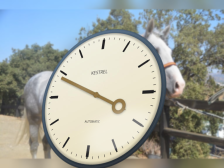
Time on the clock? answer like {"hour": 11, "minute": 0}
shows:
{"hour": 3, "minute": 49}
